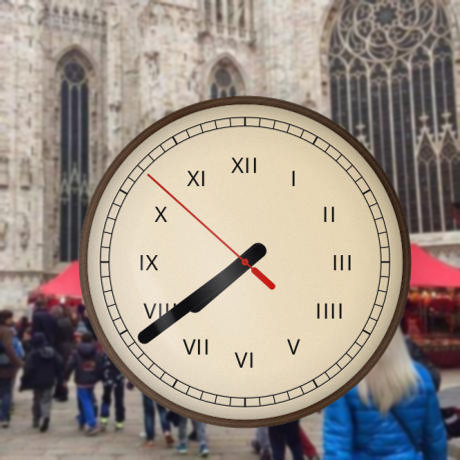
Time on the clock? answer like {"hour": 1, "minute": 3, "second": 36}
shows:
{"hour": 7, "minute": 38, "second": 52}
